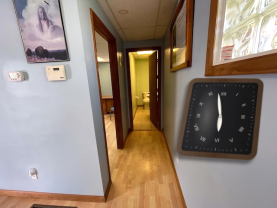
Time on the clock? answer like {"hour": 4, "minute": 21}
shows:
{"hour": 5, "minute": 58}
